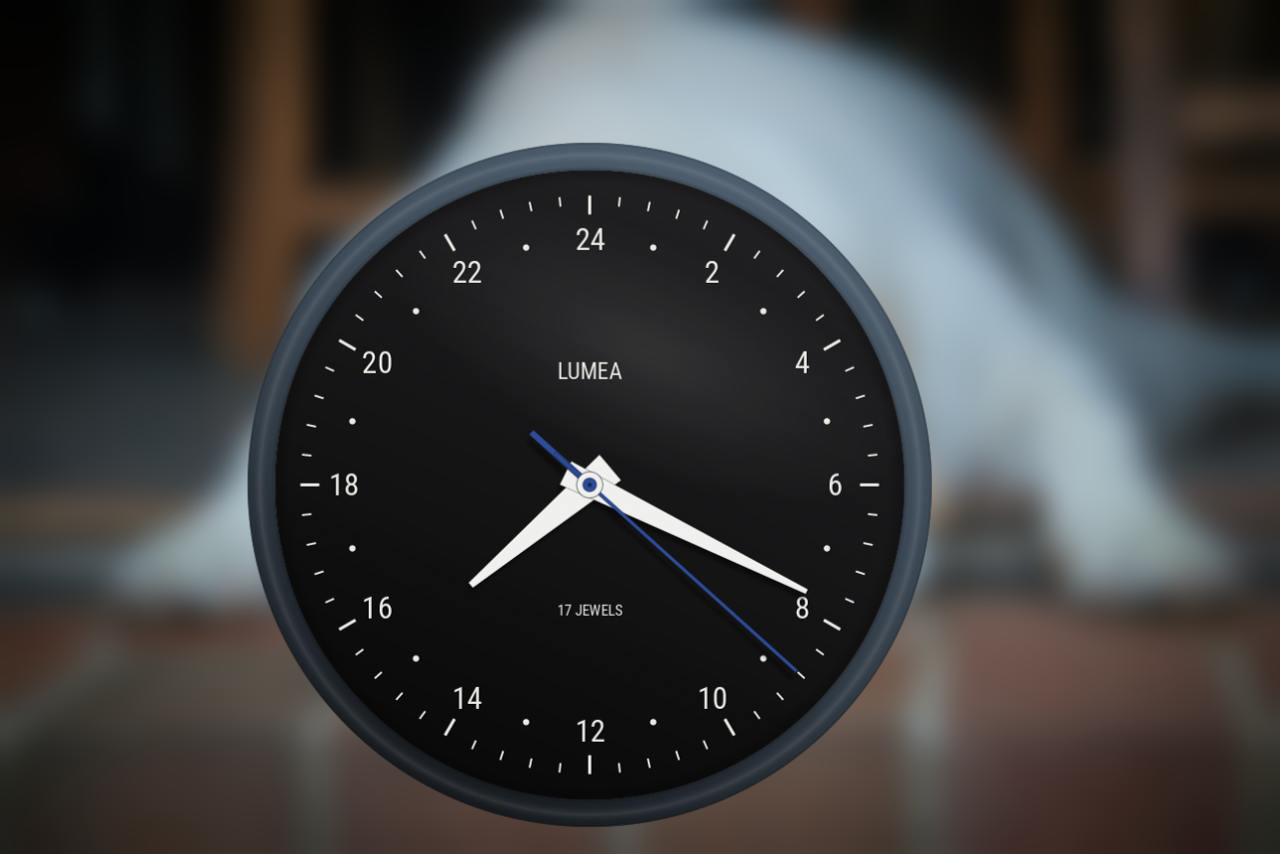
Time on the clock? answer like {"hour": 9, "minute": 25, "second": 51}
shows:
{"hour": 15, "minute": 19, "second": 22}
